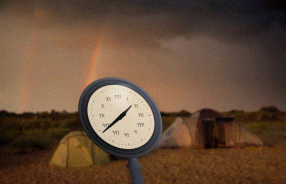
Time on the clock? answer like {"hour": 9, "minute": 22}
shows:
{"hour": 1, "minute": 39}
